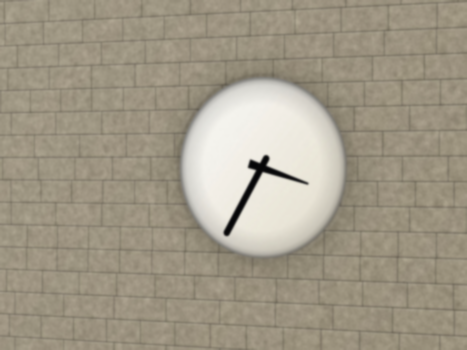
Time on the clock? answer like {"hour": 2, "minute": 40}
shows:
{"hour": 3, "minute": 35}
